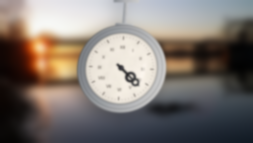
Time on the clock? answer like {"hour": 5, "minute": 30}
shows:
{"hour": 4, "minute": 22}
